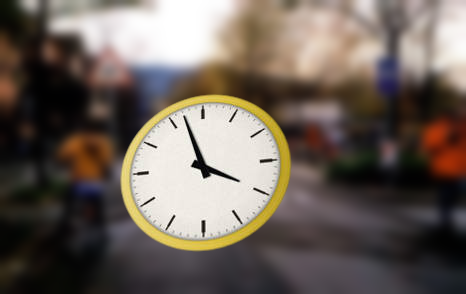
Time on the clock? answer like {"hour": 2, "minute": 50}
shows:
{"hour": 3, "minute": 57}
